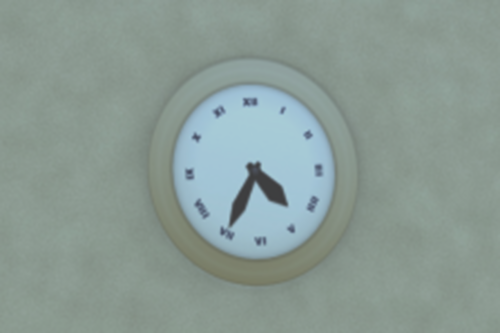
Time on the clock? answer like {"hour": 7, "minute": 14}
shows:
{"hour": 4, "minute": 35}
